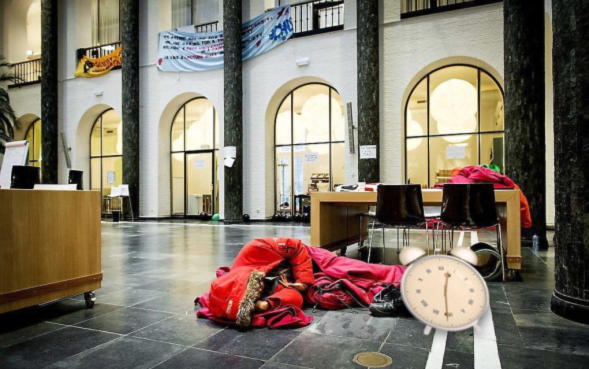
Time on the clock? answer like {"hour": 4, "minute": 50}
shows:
{"hour": 12, "minute": 31}
